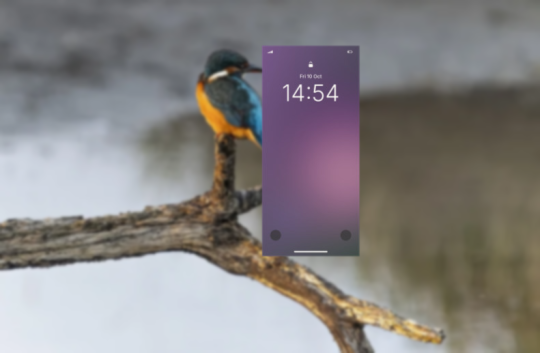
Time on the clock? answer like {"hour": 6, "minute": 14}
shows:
{"hour": 14, "minute": 54}
